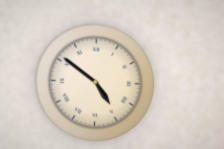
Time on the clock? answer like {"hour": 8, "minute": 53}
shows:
{"hour": 4, "minute": 51}
